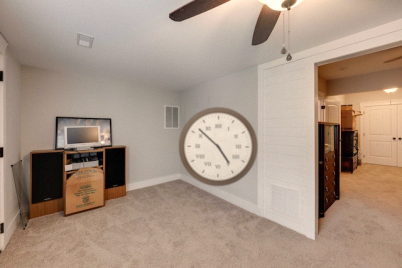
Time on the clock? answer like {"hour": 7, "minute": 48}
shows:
{"hour": 4, "minute": 52}
